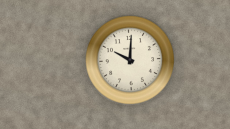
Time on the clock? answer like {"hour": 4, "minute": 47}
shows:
{"hour": 10, "minute": 1}
